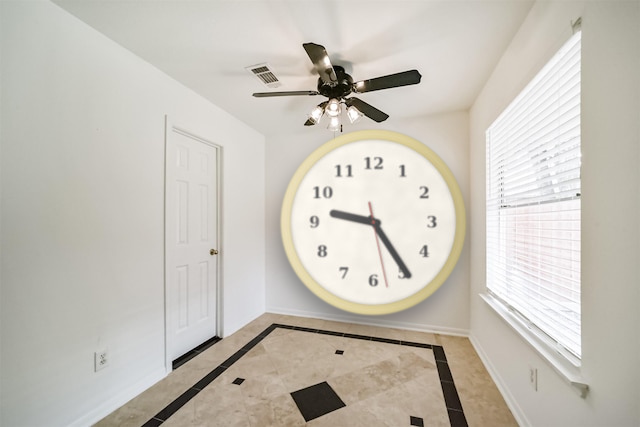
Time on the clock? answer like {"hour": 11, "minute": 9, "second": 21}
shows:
{"hour": 9, "minute": 24, "second": 28}
